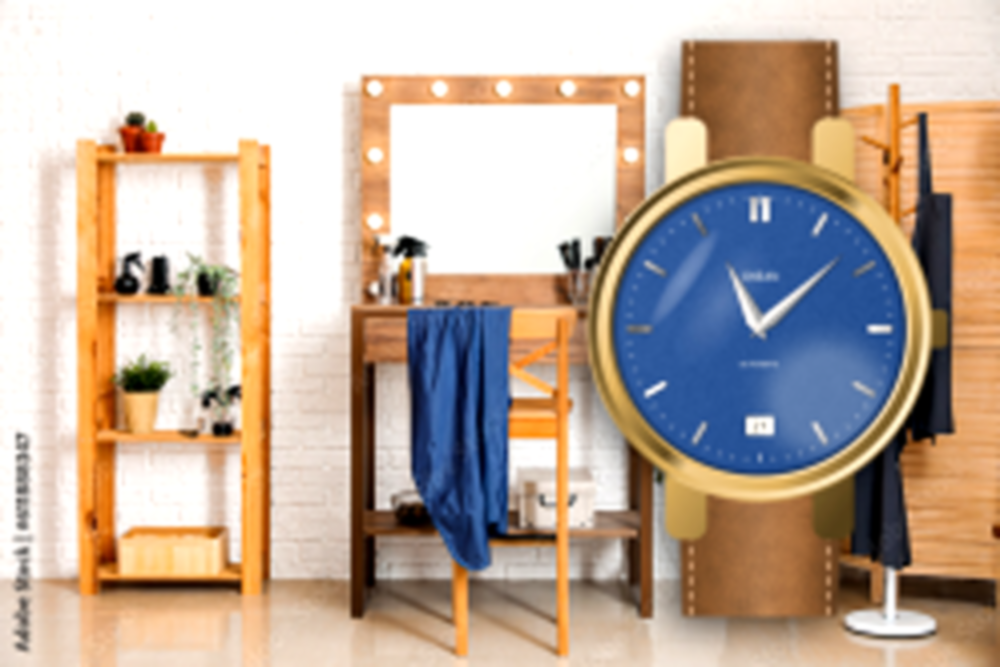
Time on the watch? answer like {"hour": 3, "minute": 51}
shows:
{"hour": 11, "minute": 8}
